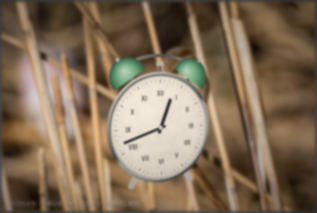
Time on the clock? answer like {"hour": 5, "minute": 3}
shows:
{"hour": 12, "minute": 42}
